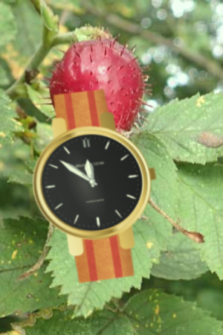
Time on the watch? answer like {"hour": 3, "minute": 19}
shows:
{"hour": 11, "minute": 52}
